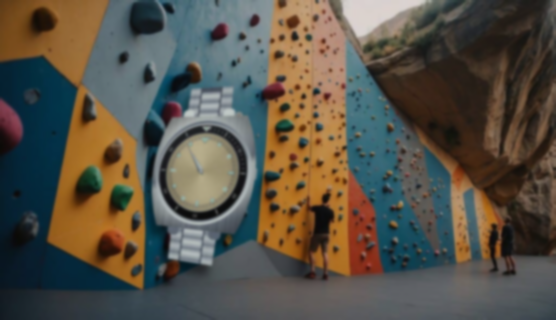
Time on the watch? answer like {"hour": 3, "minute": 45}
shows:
{"hour": 10, "minute": 54}
